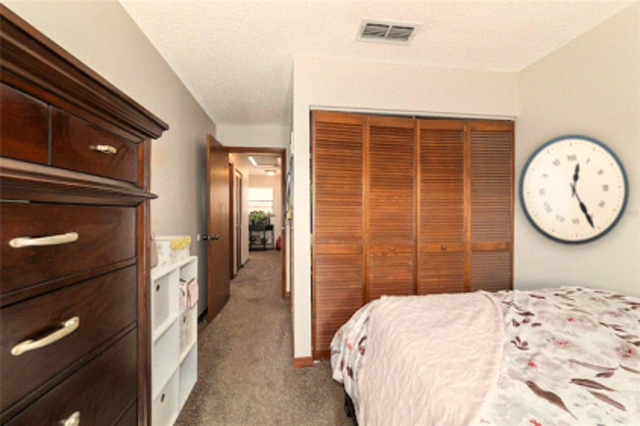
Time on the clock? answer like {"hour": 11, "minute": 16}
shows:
{"hour": 12, "minute": 26}
